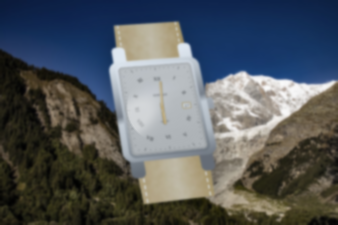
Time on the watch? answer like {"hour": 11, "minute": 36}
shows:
{"hour": 6, "minute": 1}
